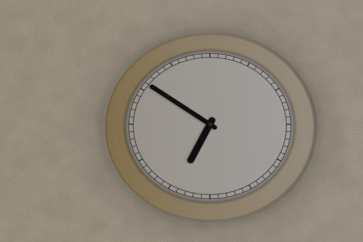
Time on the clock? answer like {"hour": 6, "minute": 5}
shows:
{"hour": 6, "minute": 51}
